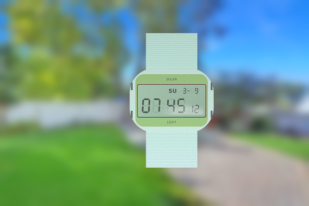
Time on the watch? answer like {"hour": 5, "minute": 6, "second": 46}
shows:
{"hour": 7, "minute": 45, "second": 12}
